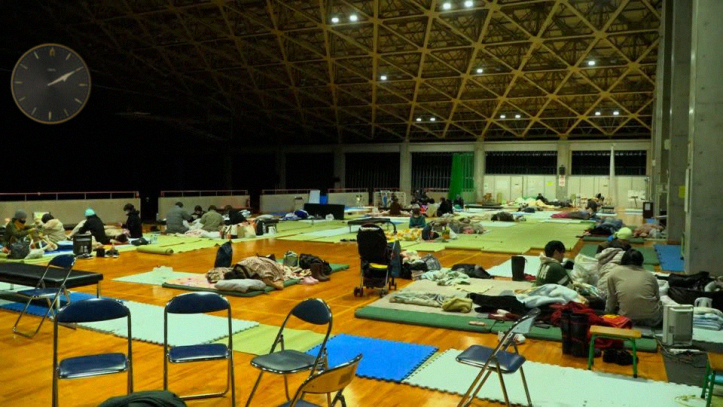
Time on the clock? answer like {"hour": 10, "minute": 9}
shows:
{"hour": 2, "minute": 10}
